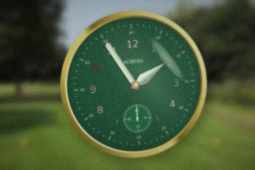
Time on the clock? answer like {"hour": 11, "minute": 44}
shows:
{"hour": 1, "minute": 55}
